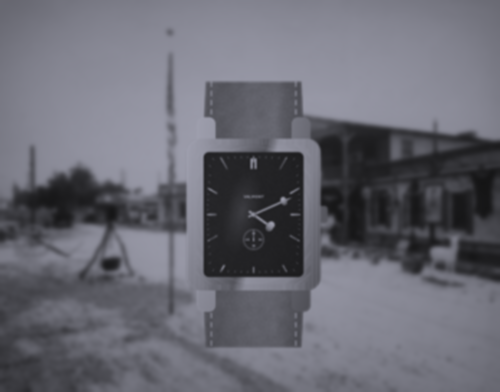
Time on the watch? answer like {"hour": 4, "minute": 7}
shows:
{"hour": 4, "minute": 11}
